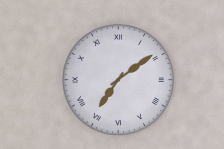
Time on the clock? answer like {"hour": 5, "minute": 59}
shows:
{"hour": 7, "minute": 9}
